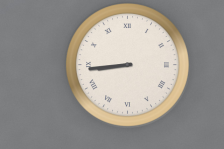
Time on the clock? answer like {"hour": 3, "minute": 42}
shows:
{"hour": 8, "minute": 44}
